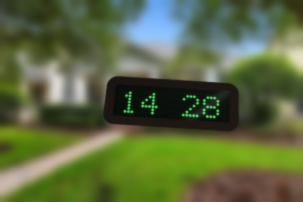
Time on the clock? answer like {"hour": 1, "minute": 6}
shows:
{"hour": 14, "minute": 28}
